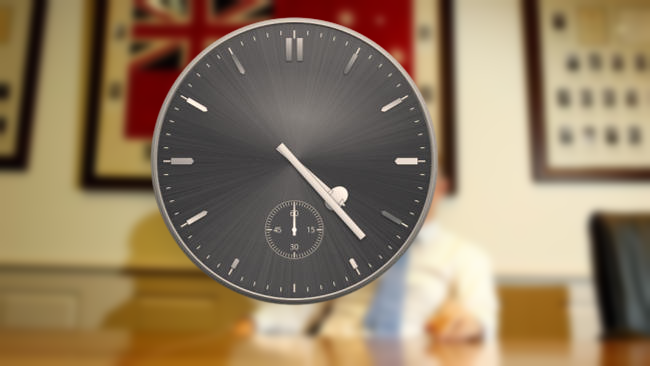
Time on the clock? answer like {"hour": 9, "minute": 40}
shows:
{"hour": 4, "minute": 23}
